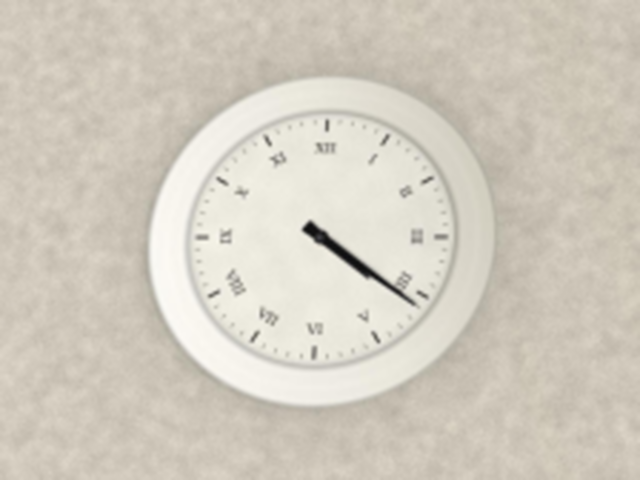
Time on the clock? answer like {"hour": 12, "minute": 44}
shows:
{"hour": 4, "minute": 21}
